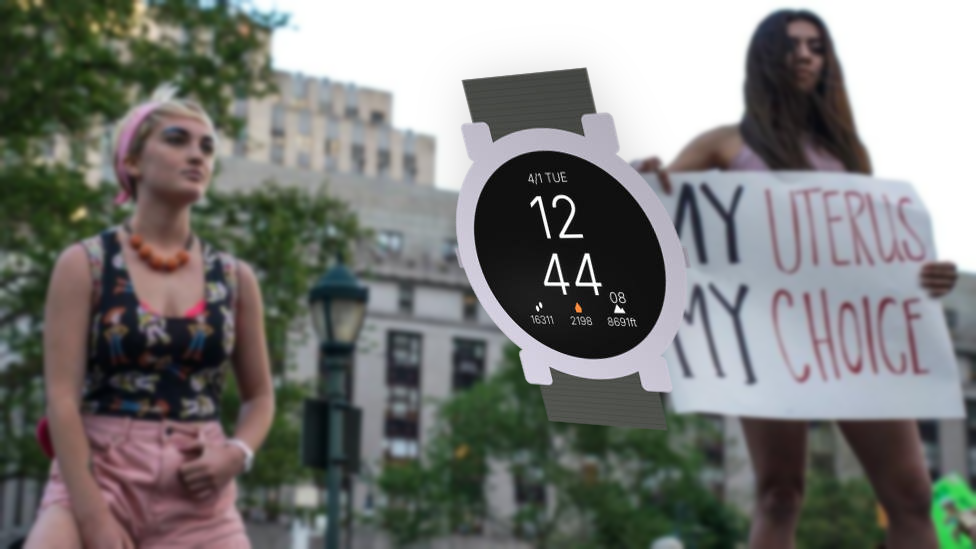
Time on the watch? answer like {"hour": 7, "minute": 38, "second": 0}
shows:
{"hour": 12, "minute": 44, "second": 8}
